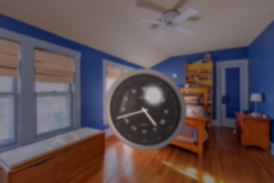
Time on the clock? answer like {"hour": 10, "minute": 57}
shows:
{"hour": 4, "minute": 42}
